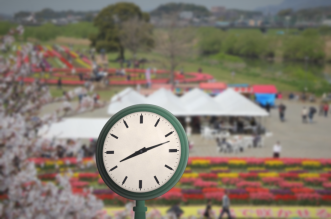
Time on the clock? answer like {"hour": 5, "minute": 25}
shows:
{"hour": 8, "minute": 12}
